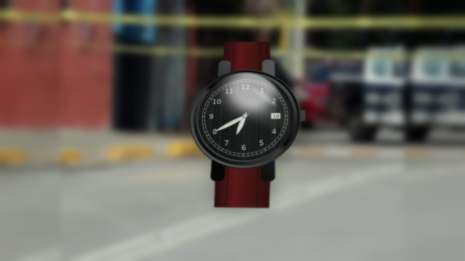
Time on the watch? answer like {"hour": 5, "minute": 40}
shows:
{"hour": 6, "minute": 40}
